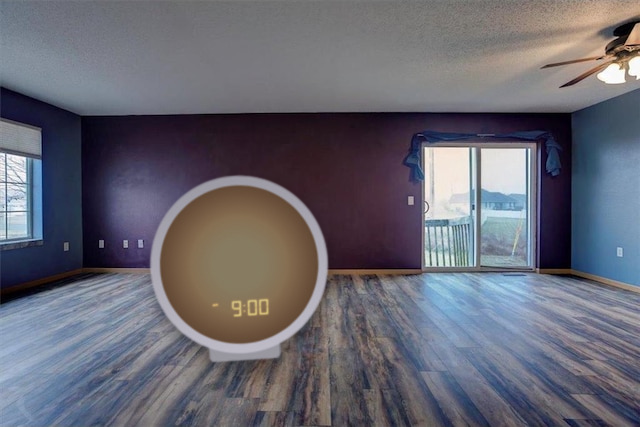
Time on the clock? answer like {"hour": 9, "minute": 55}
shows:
{"hour": 9, "minute": 0}
